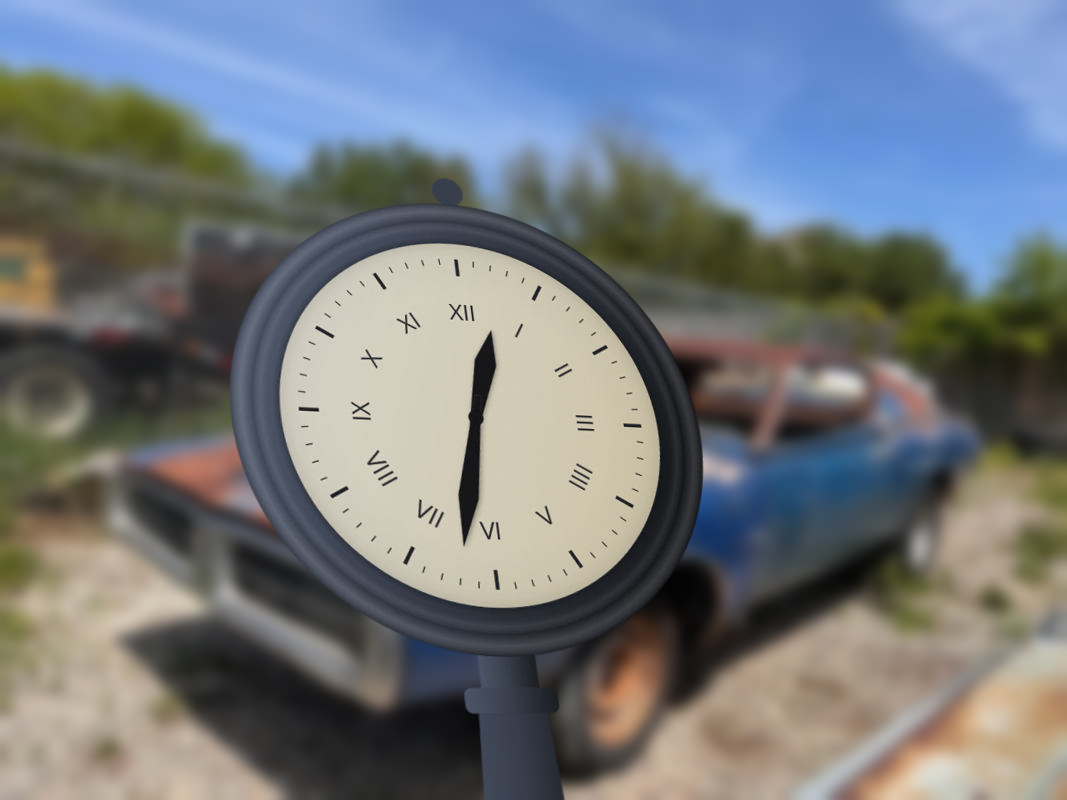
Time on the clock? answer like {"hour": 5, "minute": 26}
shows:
{"hour": 12, "minute": 32}
